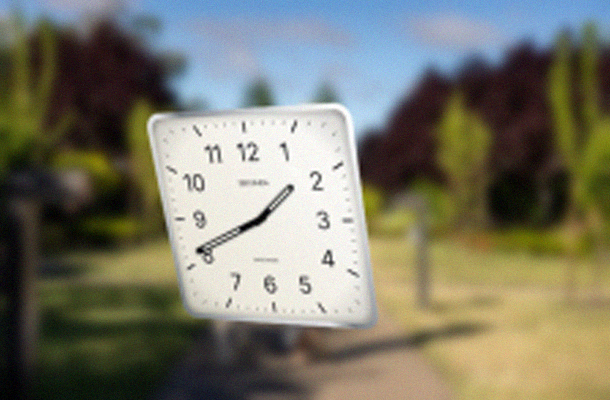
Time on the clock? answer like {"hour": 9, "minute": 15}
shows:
{"hour": 1, "minute": 41}
